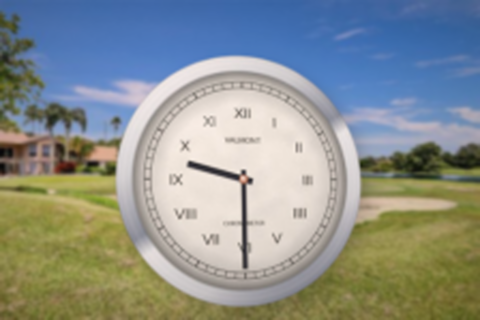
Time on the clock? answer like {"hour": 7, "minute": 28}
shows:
{"hour": 9, "minute": 30}
